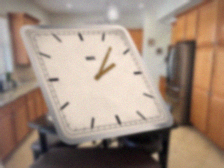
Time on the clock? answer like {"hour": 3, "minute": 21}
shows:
{"hour": 2, "minute": 7}
